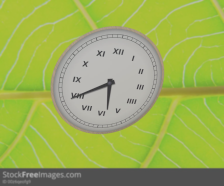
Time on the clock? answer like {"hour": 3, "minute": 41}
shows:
{"hour": 5, "minute": 40}
